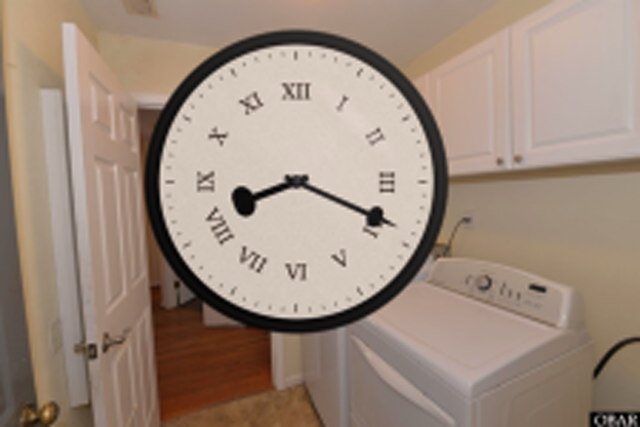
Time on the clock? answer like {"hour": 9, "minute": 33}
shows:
{"hour": 8, "minute": 19}
